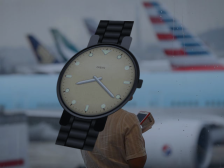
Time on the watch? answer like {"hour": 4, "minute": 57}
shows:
{"hour": 8, "minute": 21}
